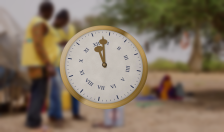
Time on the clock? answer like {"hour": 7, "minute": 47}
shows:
{"hour": 12, "minute": 3}
